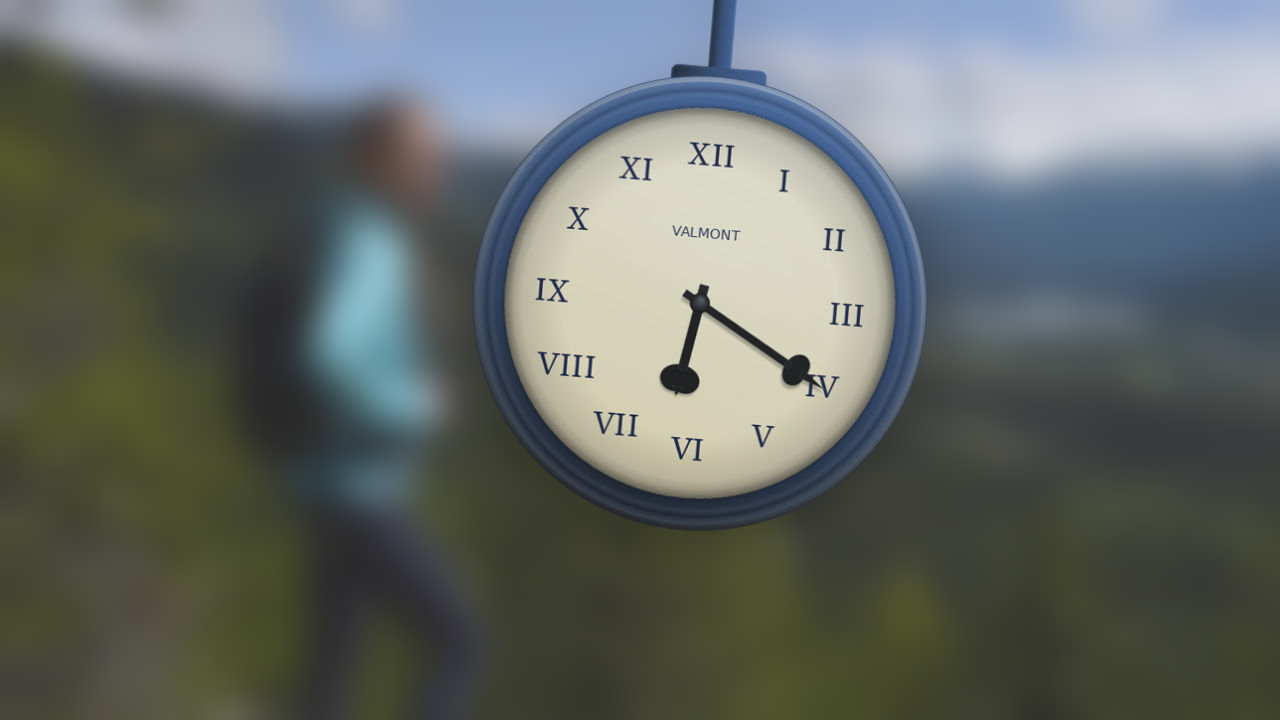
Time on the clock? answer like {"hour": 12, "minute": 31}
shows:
{"hour": 6, "minute": 20}
